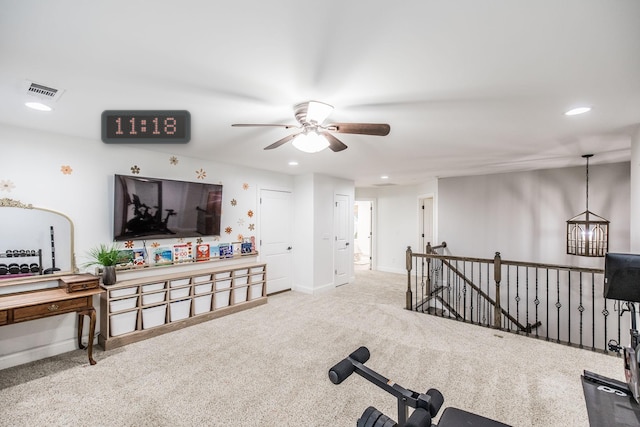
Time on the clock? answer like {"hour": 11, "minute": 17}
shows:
{"hour": 11, "minute": 18}
